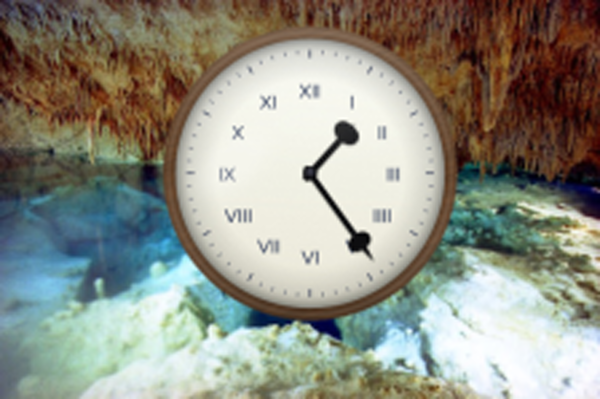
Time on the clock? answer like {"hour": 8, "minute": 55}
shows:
{"hour": 1, "minute": 24}
